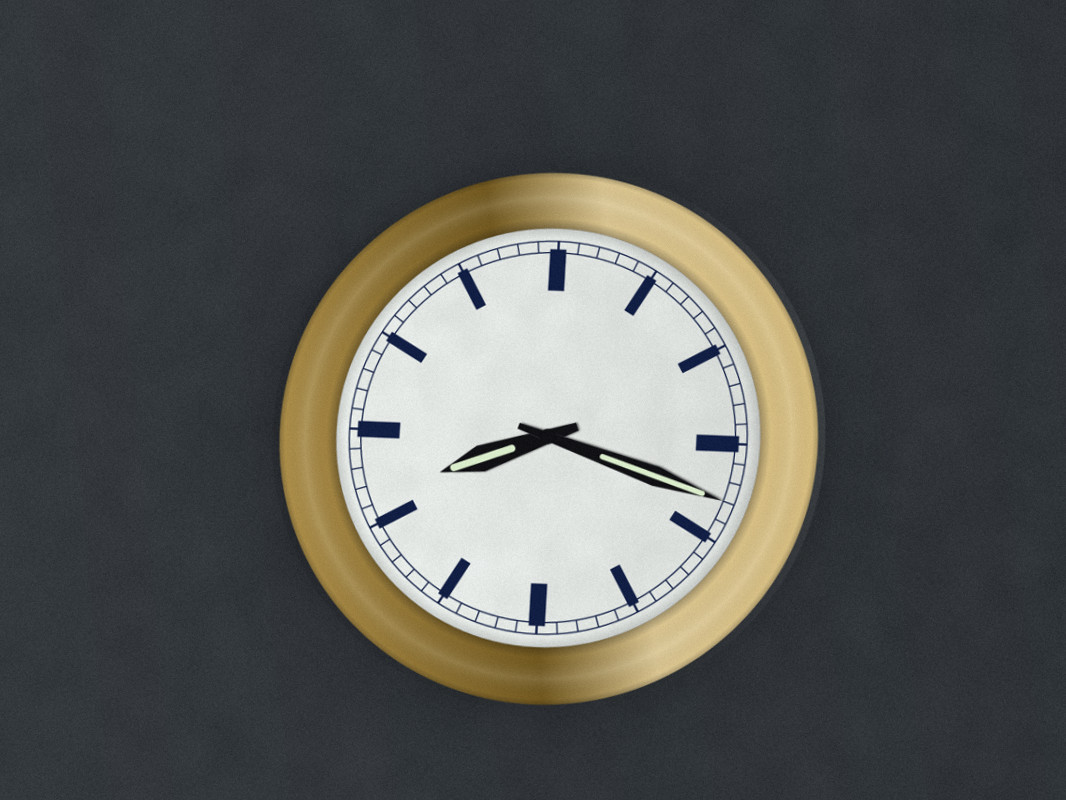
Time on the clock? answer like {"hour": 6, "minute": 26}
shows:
{"hour": 8, "minute": 18}
